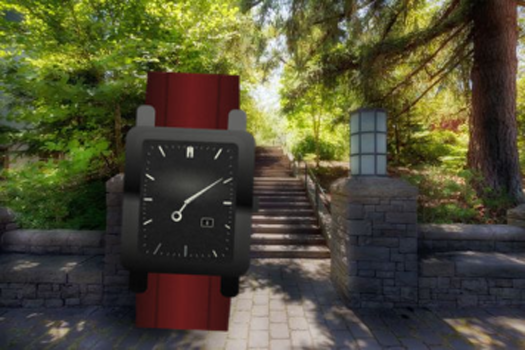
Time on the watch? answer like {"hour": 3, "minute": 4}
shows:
{"hour": 7, "minute": 9}
